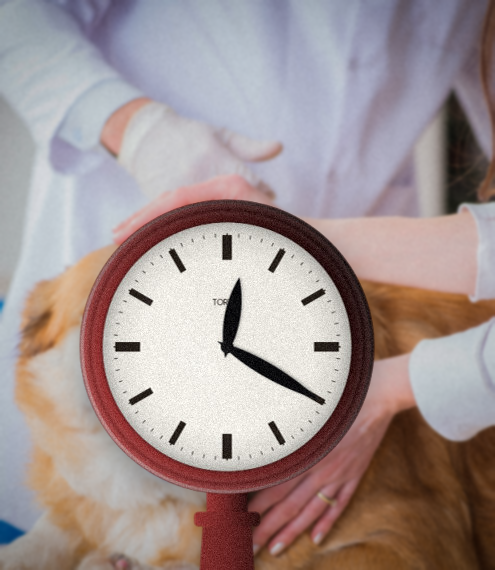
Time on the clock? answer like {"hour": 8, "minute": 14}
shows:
{"hour": 12, "minute": 20}
